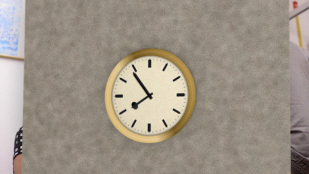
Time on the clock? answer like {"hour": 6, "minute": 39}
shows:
{"hour": 7, "minute": 54}
